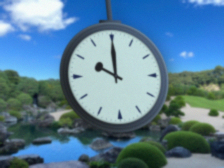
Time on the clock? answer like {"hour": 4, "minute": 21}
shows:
{"hour": 10, "minute": 0}
